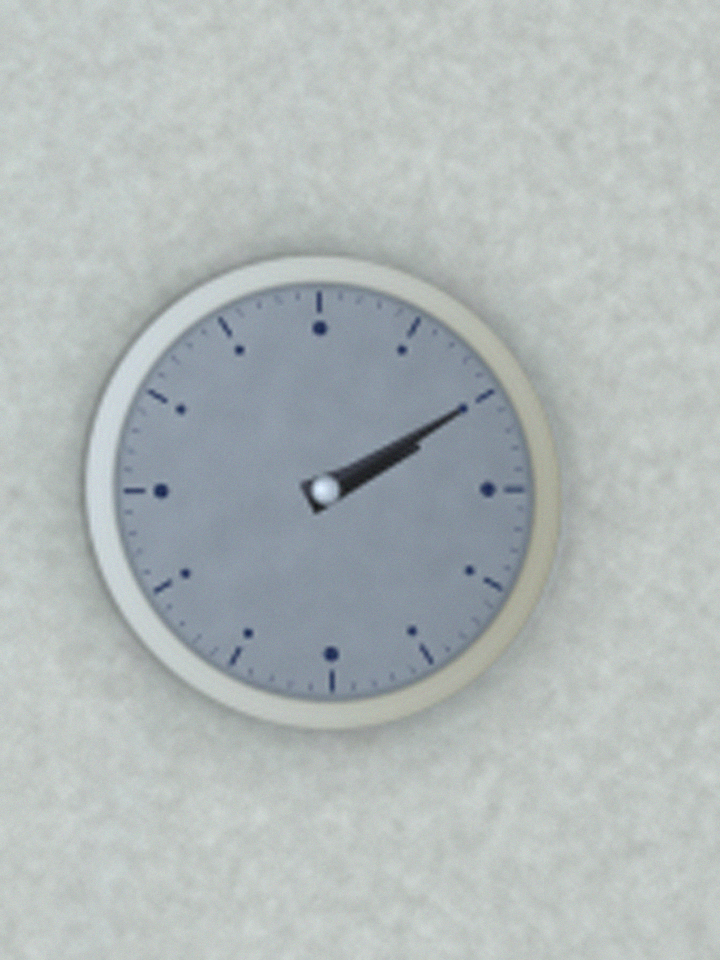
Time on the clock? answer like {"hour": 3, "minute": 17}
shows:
{"hour": 2, "minute": 10}
